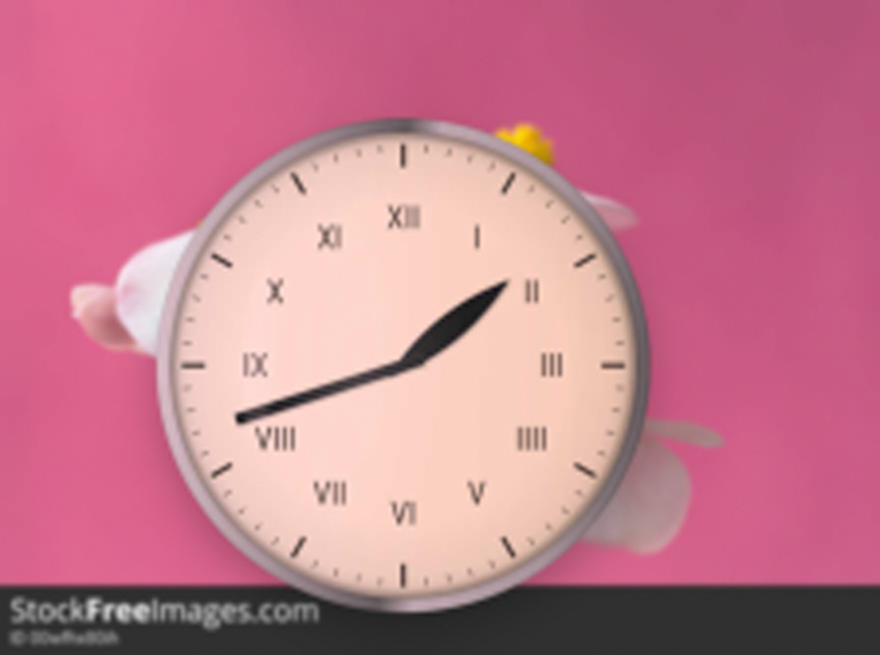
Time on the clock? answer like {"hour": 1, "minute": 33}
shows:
{"hour": 1, "minute": 42}
